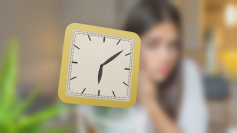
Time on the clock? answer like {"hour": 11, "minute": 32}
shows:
{"hour": 6, "minute": 8}
